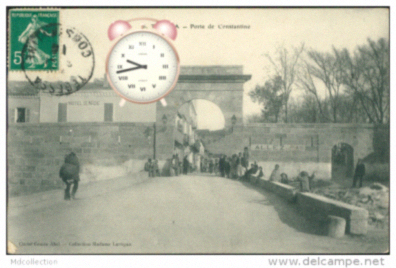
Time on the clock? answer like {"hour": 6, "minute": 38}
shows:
{"hour": 9, "minute": 43}
